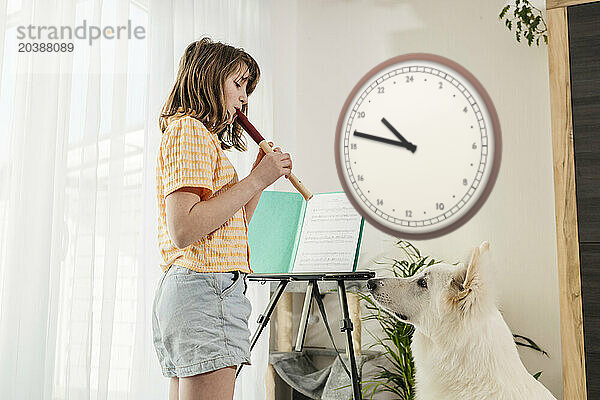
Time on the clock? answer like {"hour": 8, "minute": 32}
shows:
{"hour": 20, "minute": 47}
